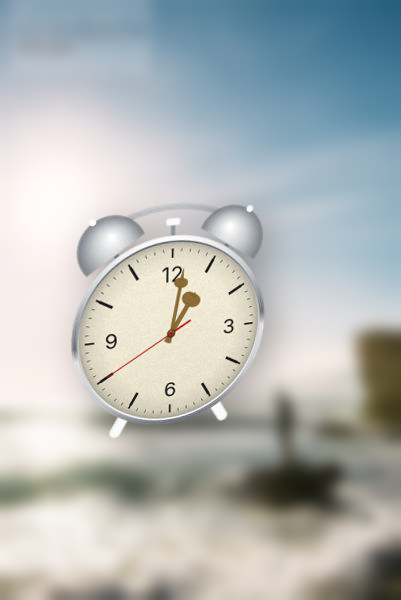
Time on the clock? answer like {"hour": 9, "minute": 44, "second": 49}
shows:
{"hour": 1, "minute": 1, "second": 40}
